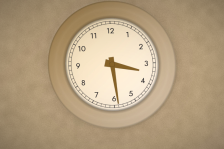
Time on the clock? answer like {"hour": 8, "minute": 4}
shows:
{"hour": 3, "minute": 29}
